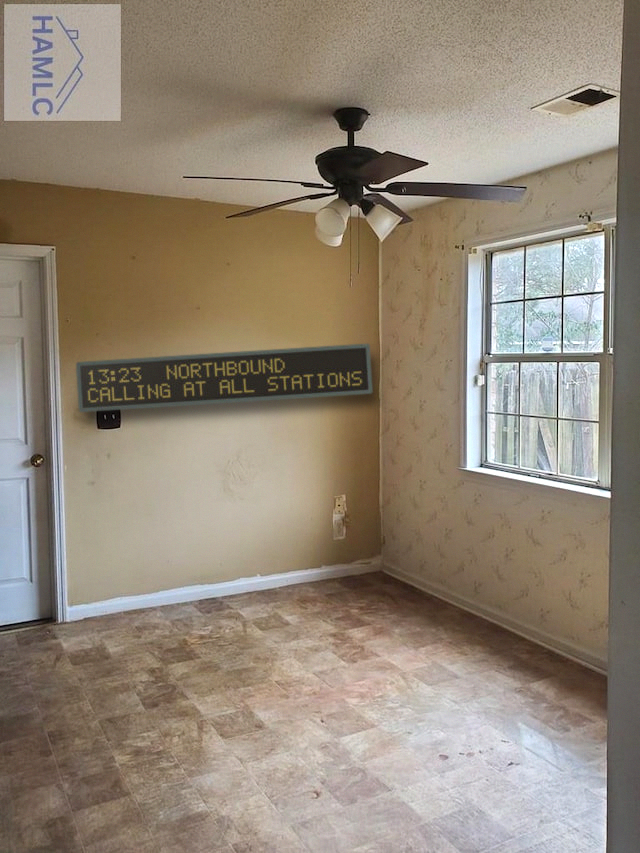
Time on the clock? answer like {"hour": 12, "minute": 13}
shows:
{"hour": 13, "minute": 23}
